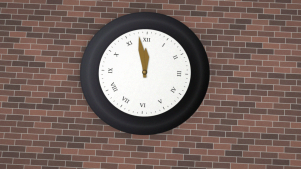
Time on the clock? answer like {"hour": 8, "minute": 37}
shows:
{"hour": 11, "minute": 58}
